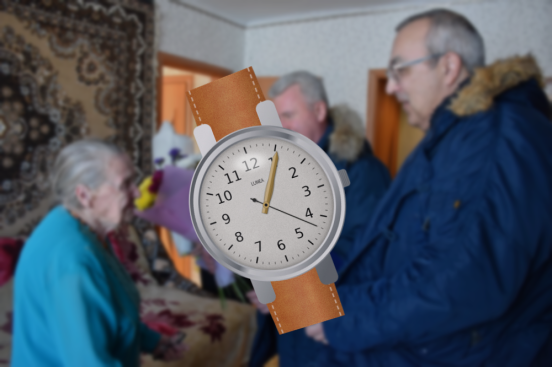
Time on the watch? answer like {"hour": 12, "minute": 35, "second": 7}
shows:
{"hour": 1, "minute": 5, "second": 22}
